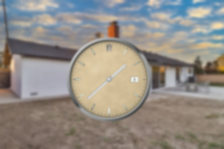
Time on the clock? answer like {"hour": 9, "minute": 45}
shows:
{"hour": 1, "minute": 38}
